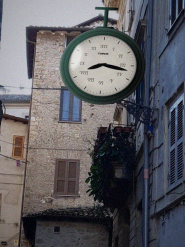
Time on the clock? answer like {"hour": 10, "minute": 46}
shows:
{"hour": 8, "minute": 17}
